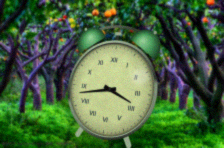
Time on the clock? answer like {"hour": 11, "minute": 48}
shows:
{"hour": 3, "minute": 43}
